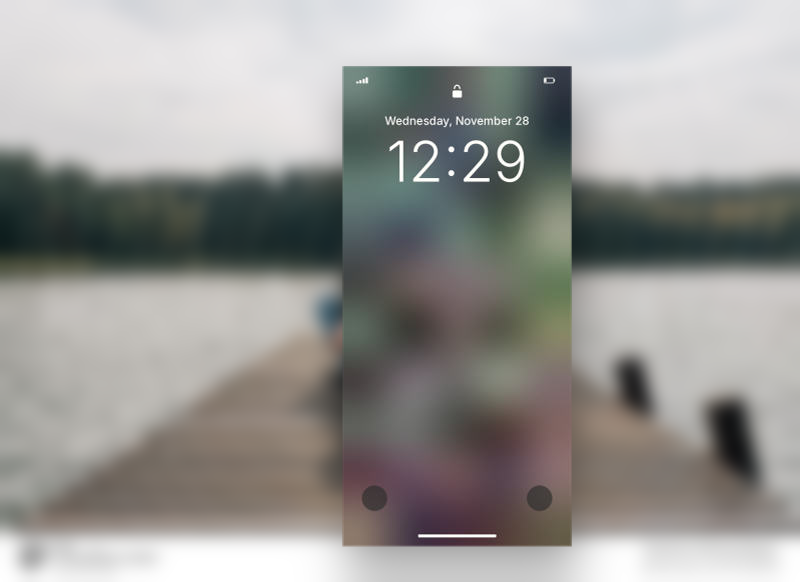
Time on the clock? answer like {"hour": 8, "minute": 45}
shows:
{"hour": 12, "minute": 29}
